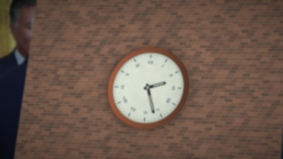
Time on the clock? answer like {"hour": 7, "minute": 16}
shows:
{"hour": 2, "minute": 27}
